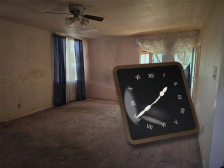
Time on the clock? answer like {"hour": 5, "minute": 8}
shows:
{"hour": 1, "minute": 40}
